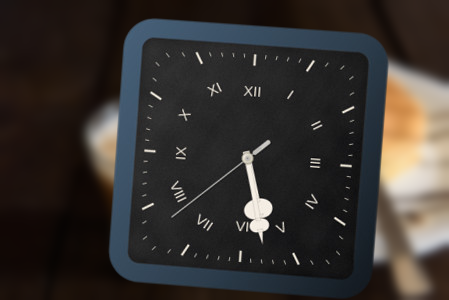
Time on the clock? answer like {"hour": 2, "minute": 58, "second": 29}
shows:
{"hour": 5, "minute": 27, "second": 38}
